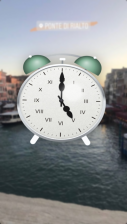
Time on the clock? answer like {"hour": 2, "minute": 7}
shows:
{"hour": 5, "minute": 0}
